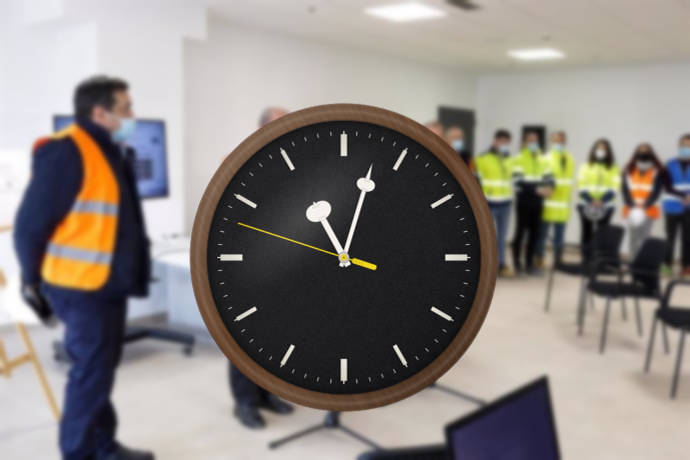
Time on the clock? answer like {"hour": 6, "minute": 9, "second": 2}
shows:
{"hour": 11, "minute": 2, "second": 48}
